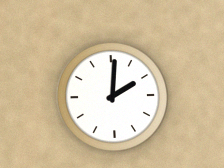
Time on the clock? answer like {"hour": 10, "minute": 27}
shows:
{"hour": 2, "minute": 1}
